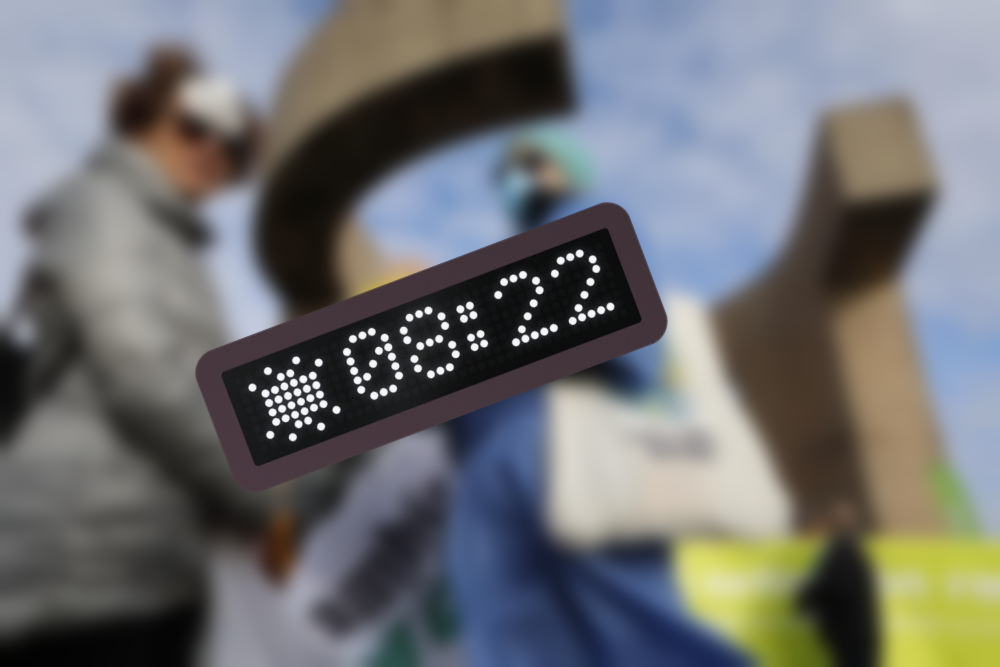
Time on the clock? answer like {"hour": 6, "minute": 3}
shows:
{"hour": 8, "minute": 22}
